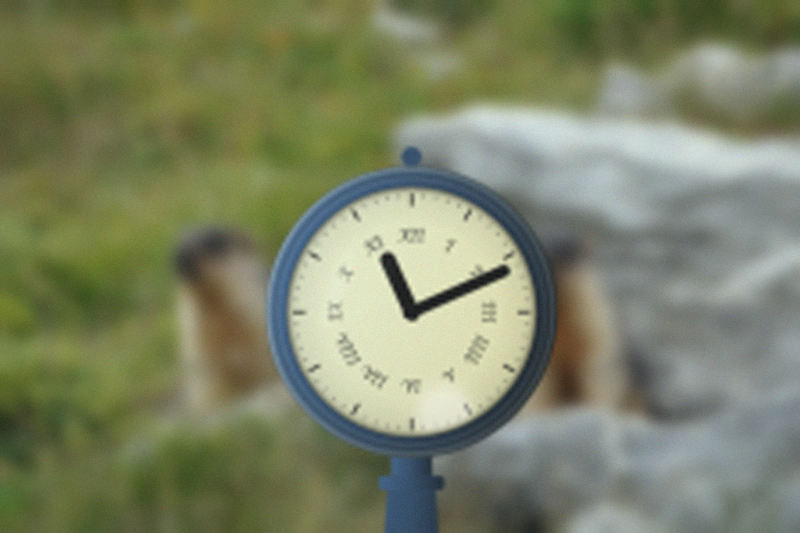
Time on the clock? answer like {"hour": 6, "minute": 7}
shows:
{"hour": 11, "minute": 11}
